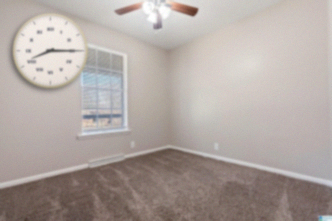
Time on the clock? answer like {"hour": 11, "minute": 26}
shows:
{"hour": 8, "minute": 15}
